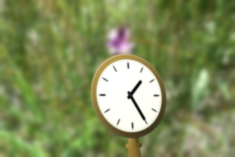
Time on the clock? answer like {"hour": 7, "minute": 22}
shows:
{"hour": 1, "minute": 25}
